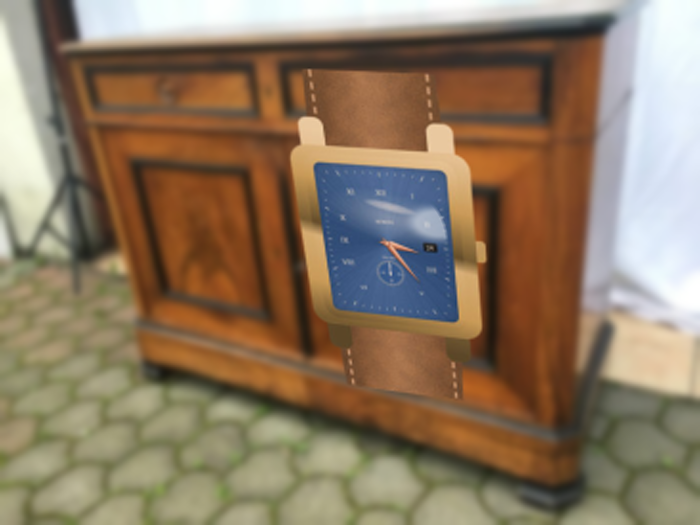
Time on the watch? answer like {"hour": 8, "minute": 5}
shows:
{"hour": 3, "minute": 24}
